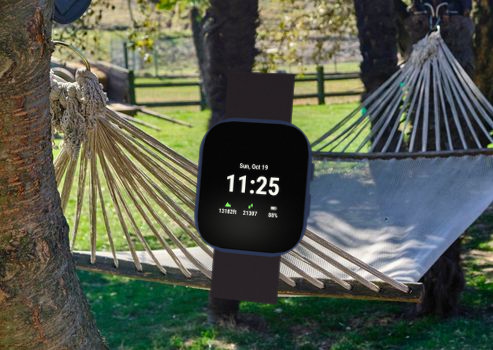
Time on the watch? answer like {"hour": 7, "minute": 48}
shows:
{"hour": 11, "minute": 25}
